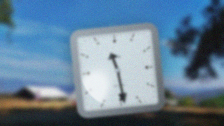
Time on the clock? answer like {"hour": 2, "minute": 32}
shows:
{"hour": 11, "minute": 29}
